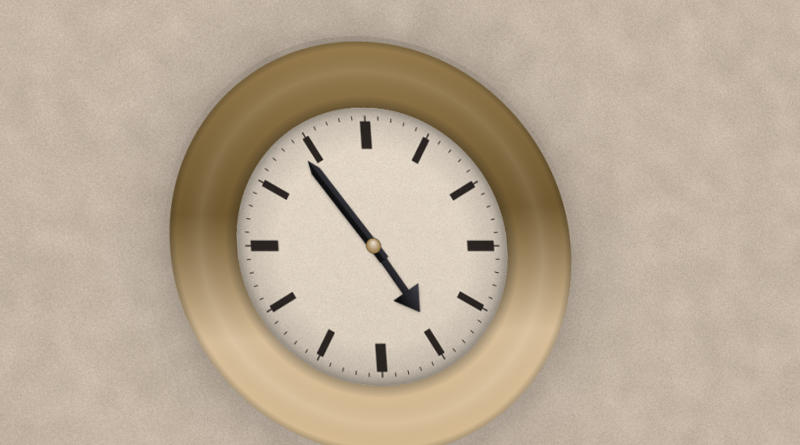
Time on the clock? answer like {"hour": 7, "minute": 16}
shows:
{"hour": 4, "minute": 54}
